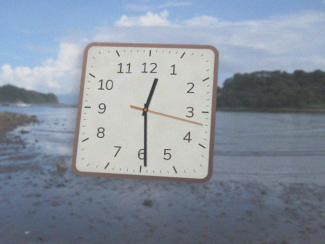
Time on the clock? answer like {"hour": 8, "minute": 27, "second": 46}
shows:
{"hour": 12, "minute": 29, "second": 17}
